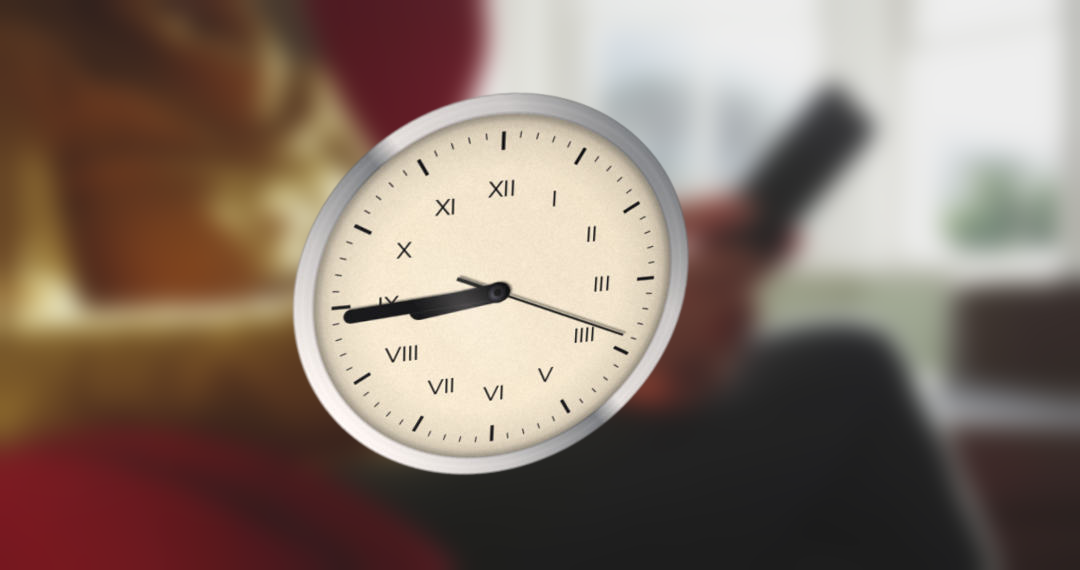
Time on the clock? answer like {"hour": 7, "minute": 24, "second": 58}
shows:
{"hour": 8, "minute": 44, "second": 19}
